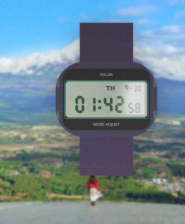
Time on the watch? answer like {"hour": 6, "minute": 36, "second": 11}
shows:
{"hour": 1, "minute": 42, "second": 58}
